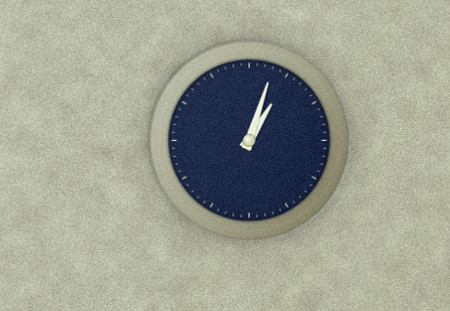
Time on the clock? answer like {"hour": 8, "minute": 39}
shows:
{"hour": 1, "minute": 3}
